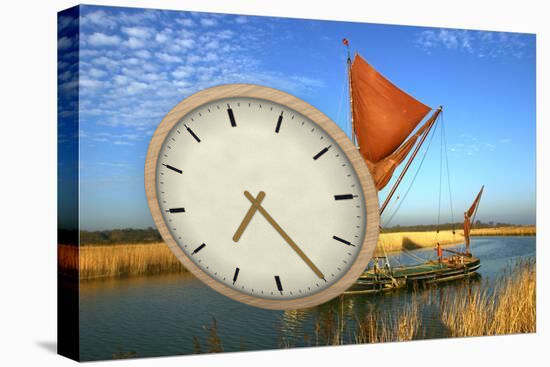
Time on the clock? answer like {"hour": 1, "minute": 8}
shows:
{"hour": 7, "minute": 25}
